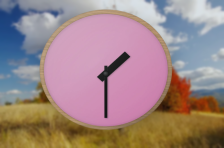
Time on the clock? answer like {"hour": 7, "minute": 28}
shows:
{"hour": 1, "minute": 30}
